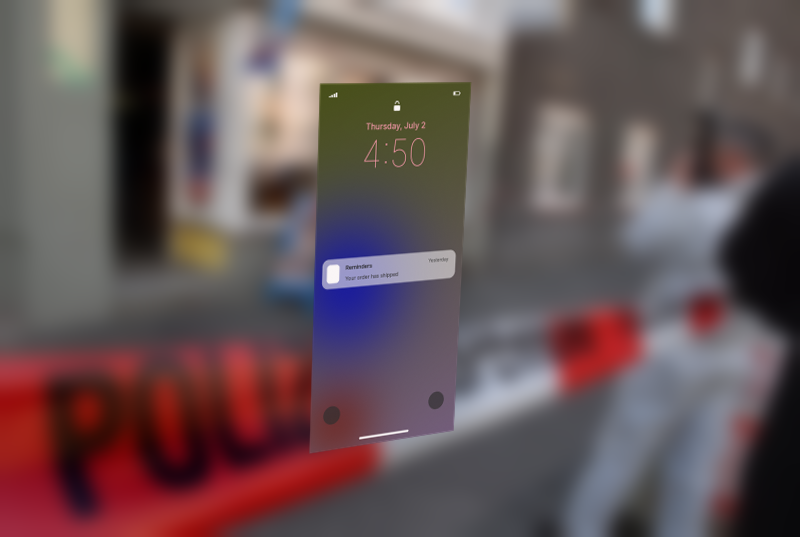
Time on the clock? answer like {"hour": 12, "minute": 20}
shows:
{"hour": 4, "minute": 50}
